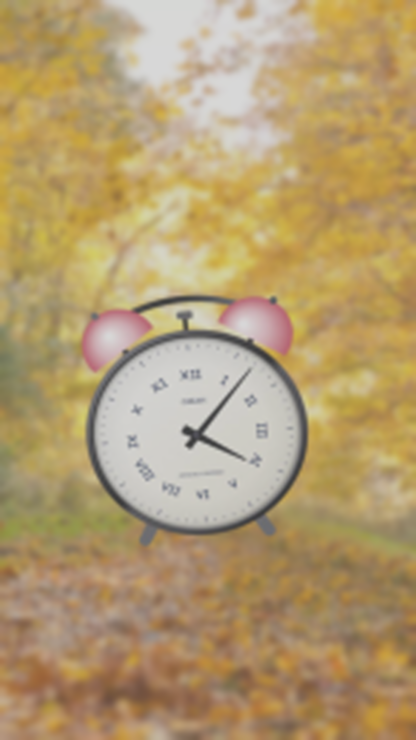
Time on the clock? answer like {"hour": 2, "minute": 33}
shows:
{"hour": 4, "minute": 7}
